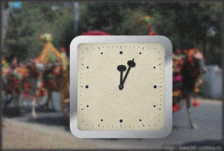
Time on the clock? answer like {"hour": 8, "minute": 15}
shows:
{"hour": 12, "minute": 4}
